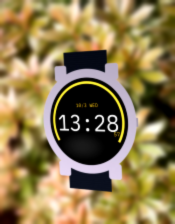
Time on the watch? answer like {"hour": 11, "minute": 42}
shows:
{"hour": 13, "minute": 28}
